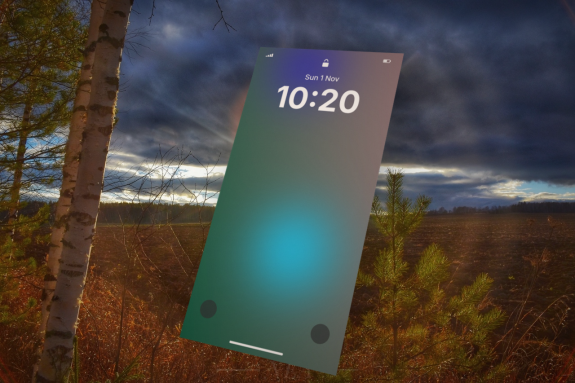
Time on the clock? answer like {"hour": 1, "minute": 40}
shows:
{"hour": 10, "minute": 20}
